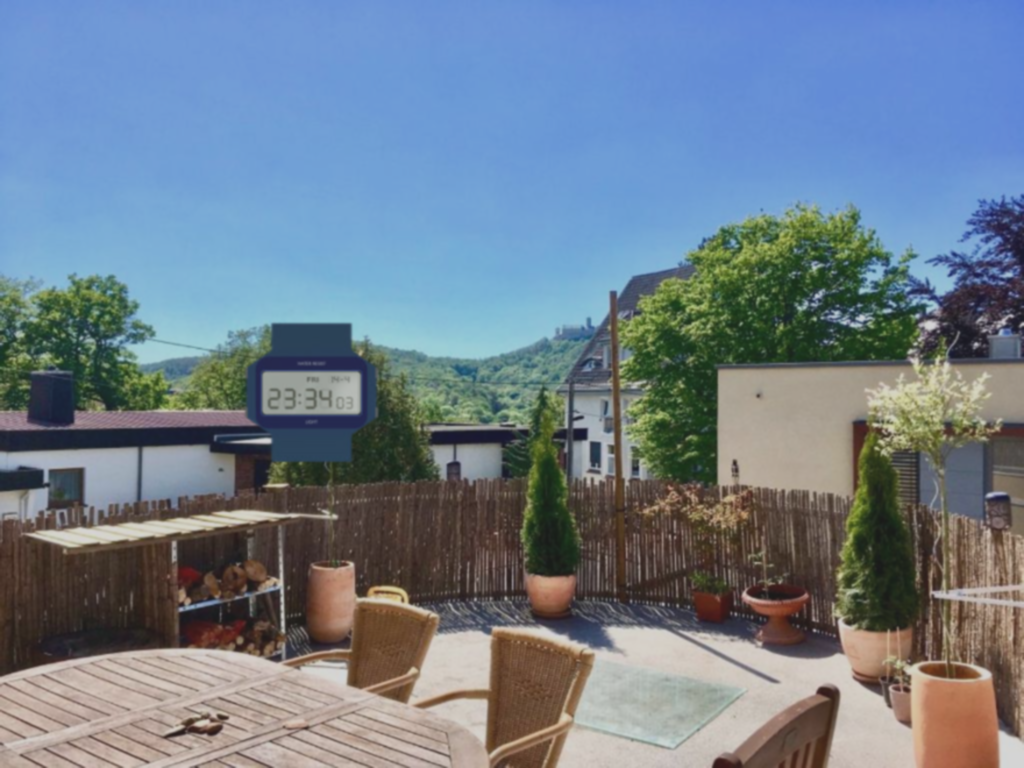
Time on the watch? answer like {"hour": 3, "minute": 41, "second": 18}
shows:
{"hour": 23, "minute": 34, "second": 3}
